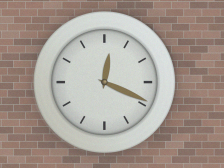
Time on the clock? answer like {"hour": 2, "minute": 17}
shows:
{"hour": 12, "minute": 19}
